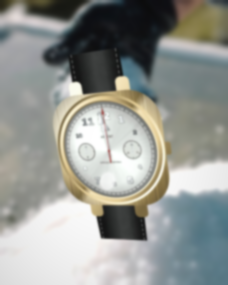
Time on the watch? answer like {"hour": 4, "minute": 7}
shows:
{"hour": 11, "minute": 59}
